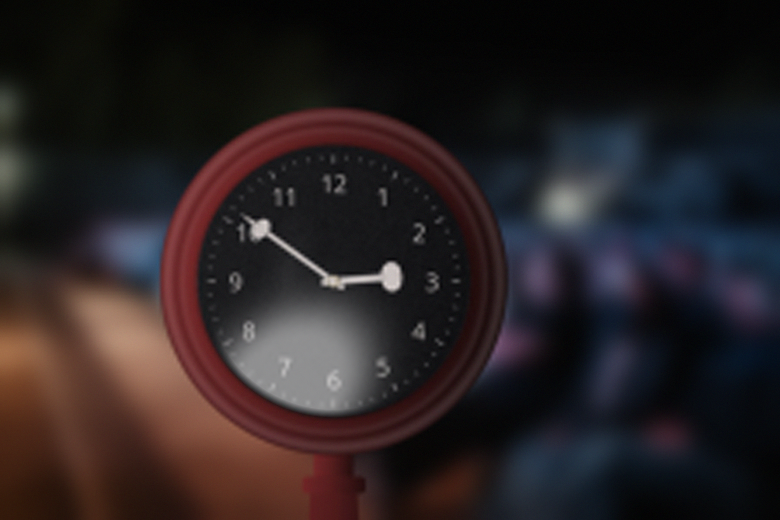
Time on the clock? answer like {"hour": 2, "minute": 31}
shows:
{"hour": 2, "minute": 51}
